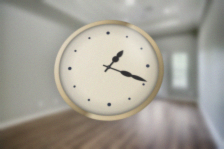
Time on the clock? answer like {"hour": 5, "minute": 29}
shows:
{"hour": 1, "minute": 19}
